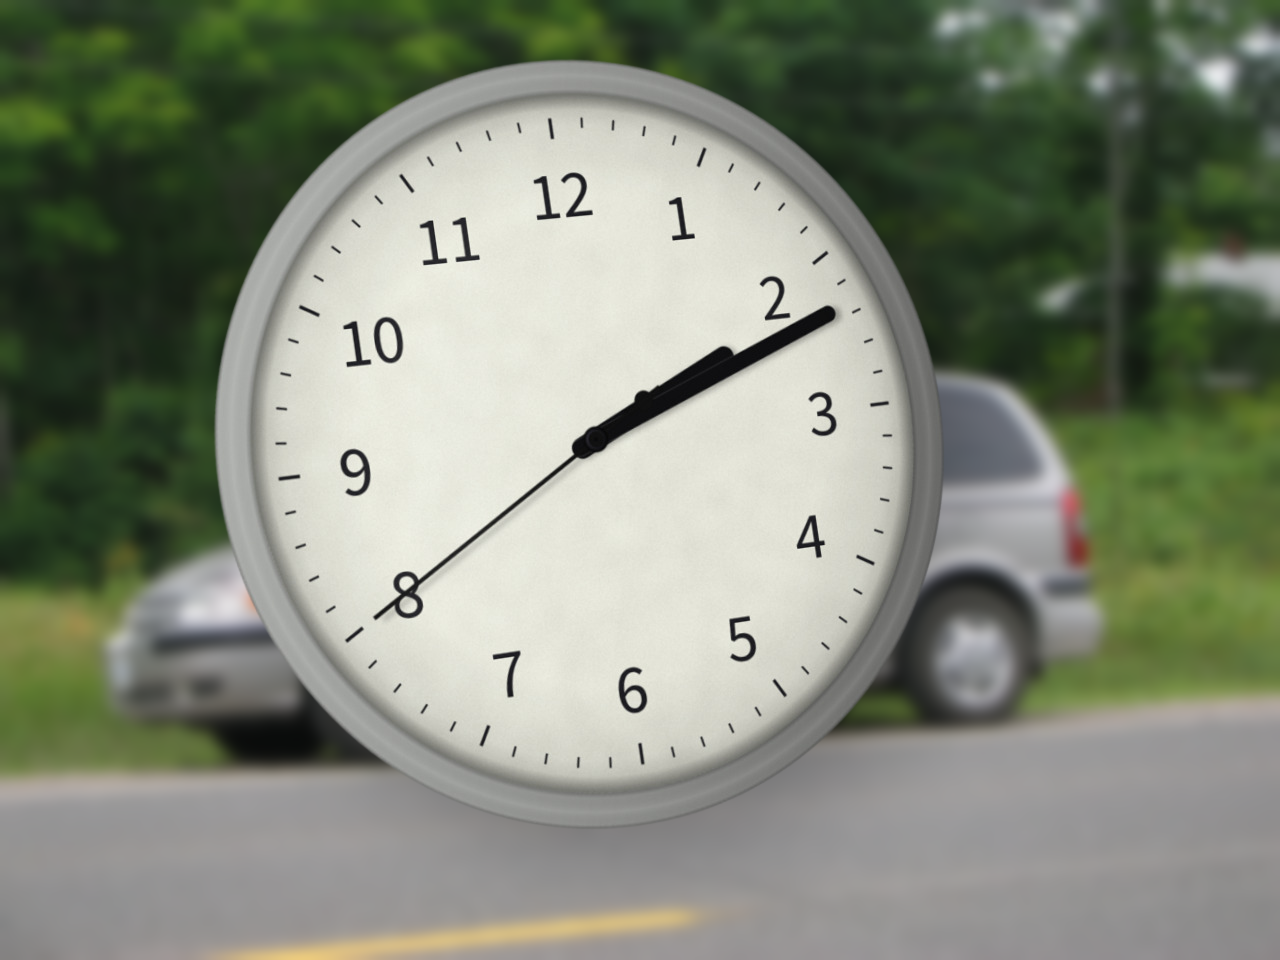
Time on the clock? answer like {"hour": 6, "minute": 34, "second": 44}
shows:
{"hour": 2, "minute": 11, "second": 40}
